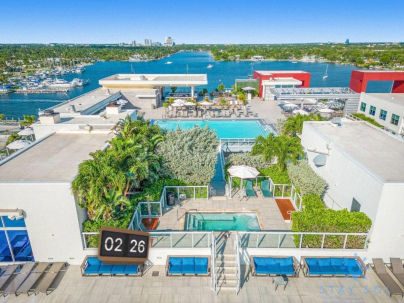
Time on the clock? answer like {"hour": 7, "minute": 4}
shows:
{"hour": 2, "minute": 26}
